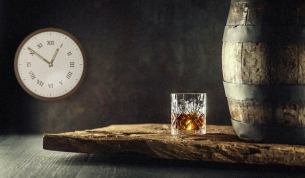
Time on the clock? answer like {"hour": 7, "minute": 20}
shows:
{"hour": 12, "minute": 51}
